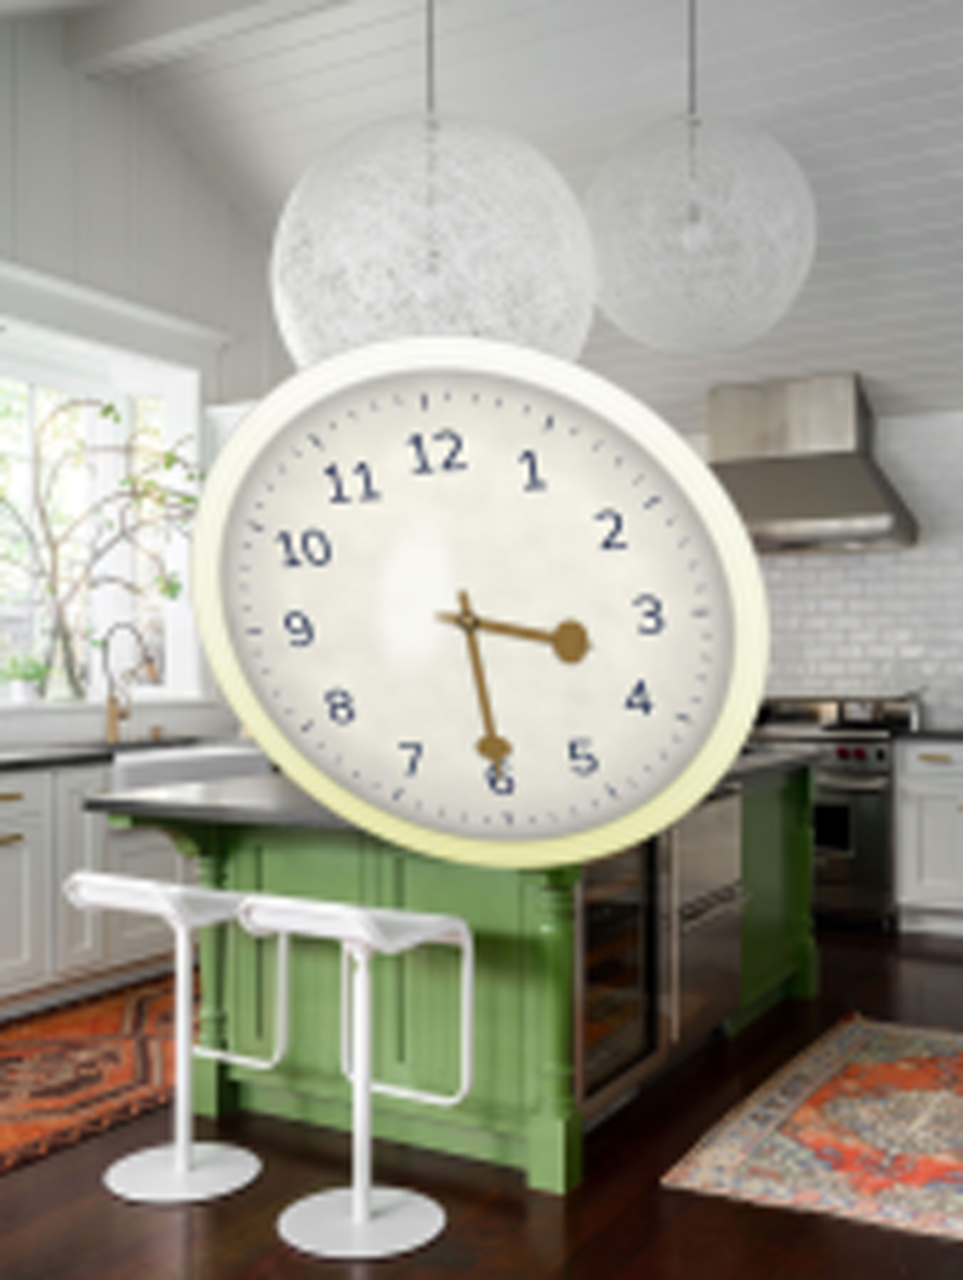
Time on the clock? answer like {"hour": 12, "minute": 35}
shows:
{"hour": 3, "minute": 30}
